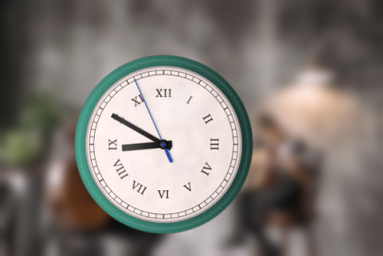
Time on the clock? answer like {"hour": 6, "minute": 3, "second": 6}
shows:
{"hour": 8, "minute": 49, "second": 56}
